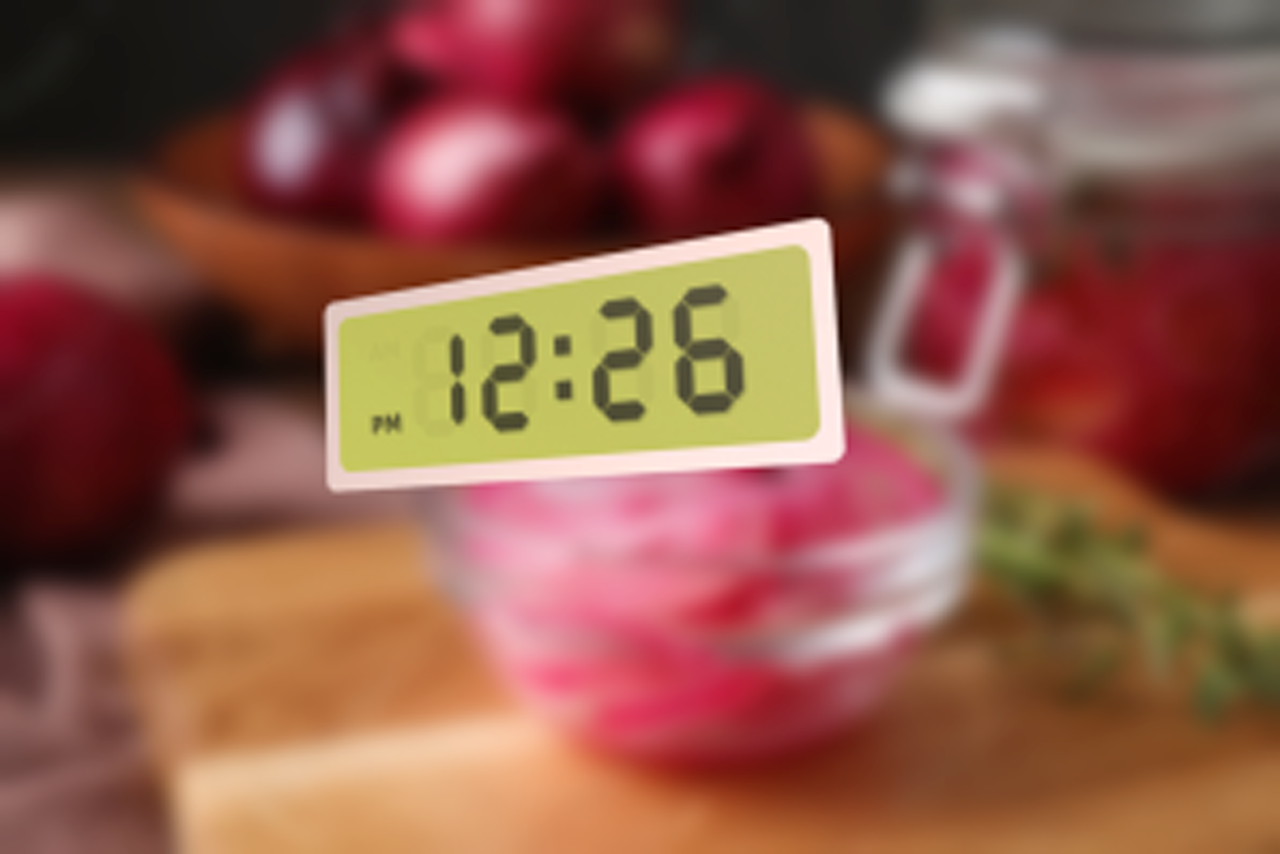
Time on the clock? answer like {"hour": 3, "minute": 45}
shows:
{"hour": 12, "minute": 26}
